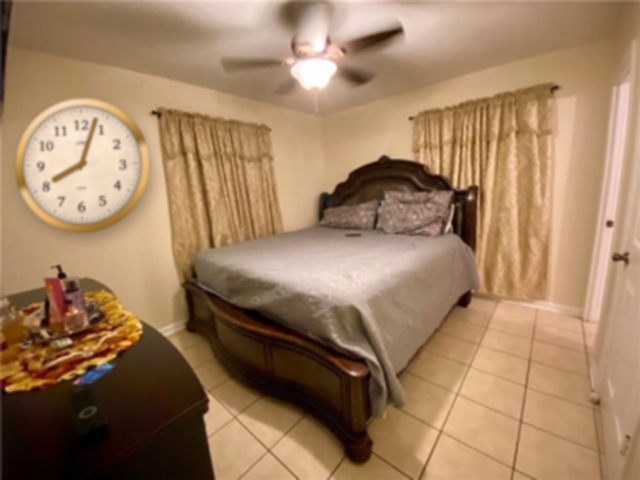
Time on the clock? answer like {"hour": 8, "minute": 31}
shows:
{"hour": 8, "minute": 3}
